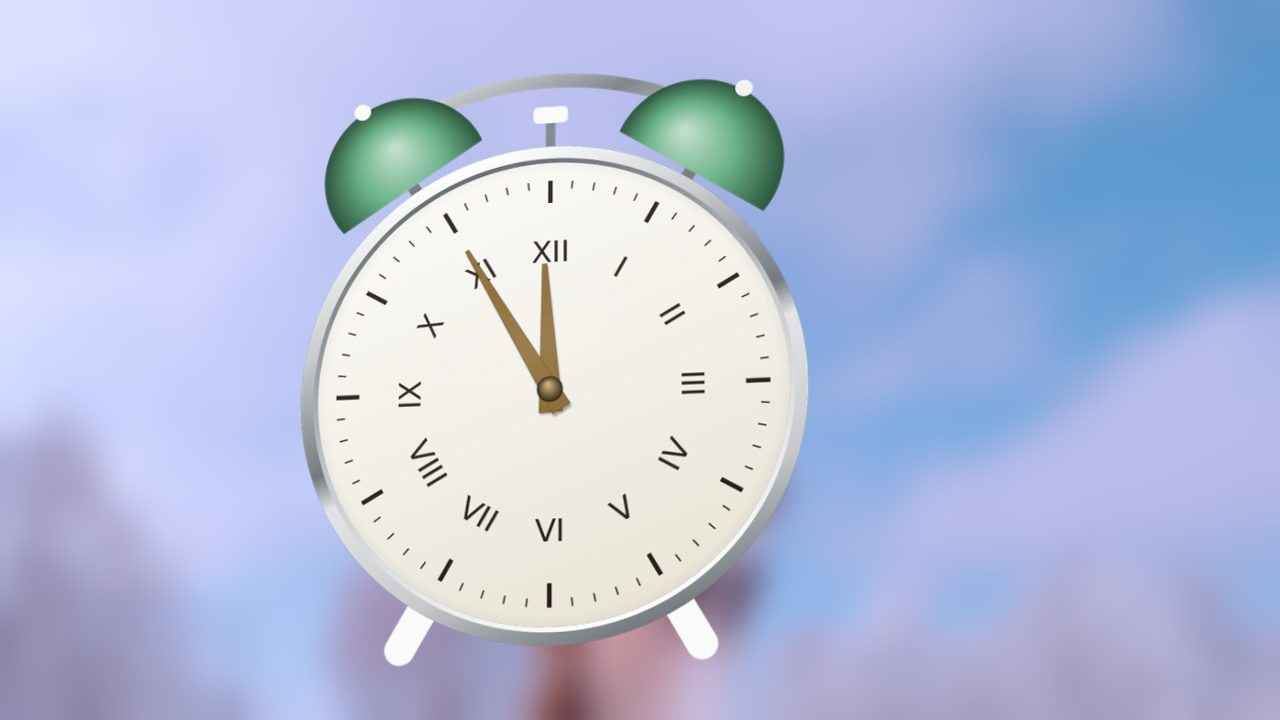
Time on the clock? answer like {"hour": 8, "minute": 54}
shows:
{"hour": 11, "minute": 55}
